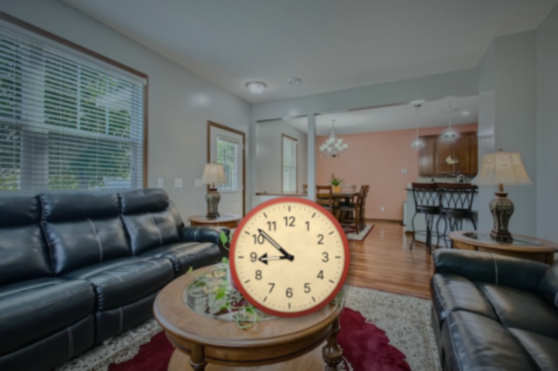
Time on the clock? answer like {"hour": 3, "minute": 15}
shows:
{"hour": 8, "minute": 52}
